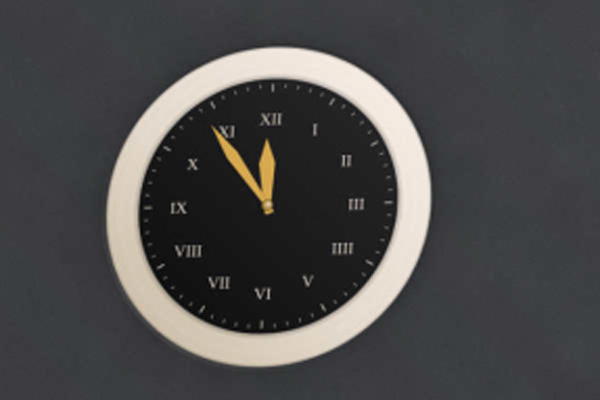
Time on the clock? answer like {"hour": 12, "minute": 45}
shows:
{"hour": 11, "minute": 54}
